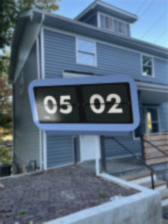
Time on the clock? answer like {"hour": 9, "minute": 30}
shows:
{"hour": 5, "minute": 2}
